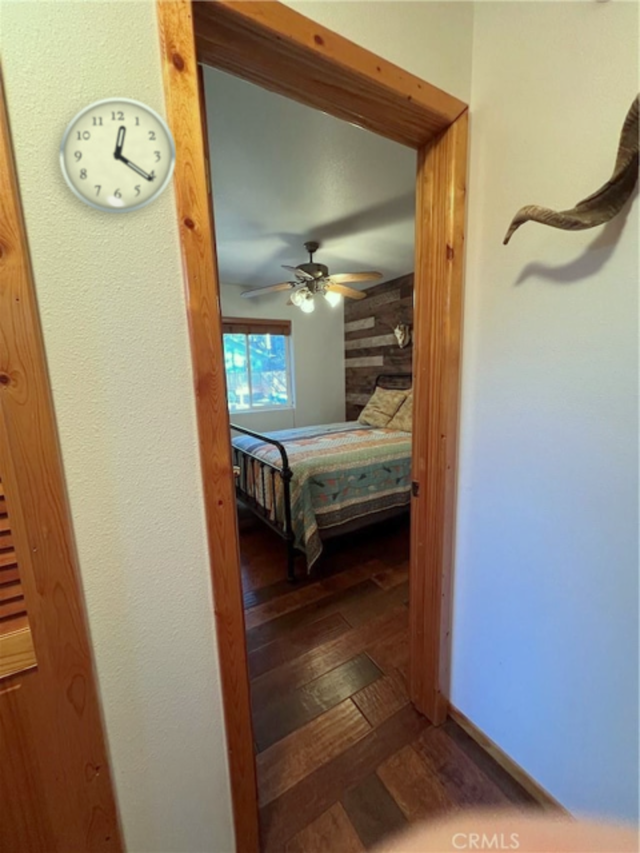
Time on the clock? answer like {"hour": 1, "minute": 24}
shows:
{"hour": 12, "minute": 21}
